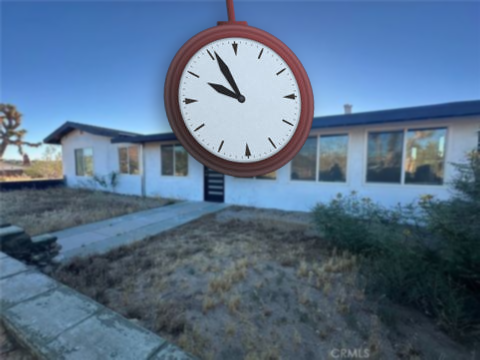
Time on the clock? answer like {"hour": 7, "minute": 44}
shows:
{"hour": 9, "minute": 56}
